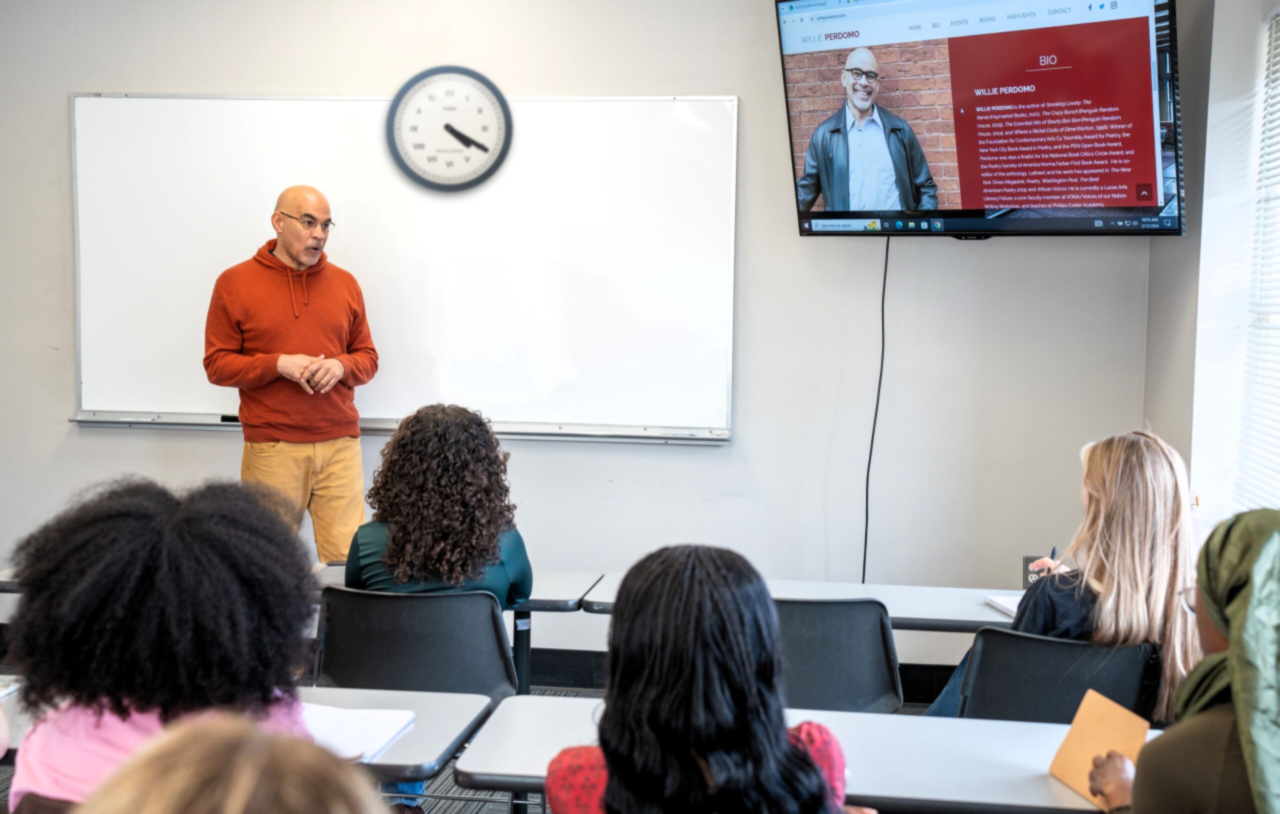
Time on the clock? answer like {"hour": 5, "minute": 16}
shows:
{"hour": 4, "minute": 20}
